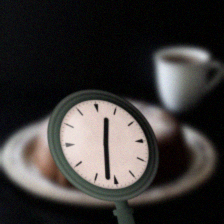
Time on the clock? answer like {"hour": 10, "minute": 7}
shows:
{"hour": 12, "minute": 32}
